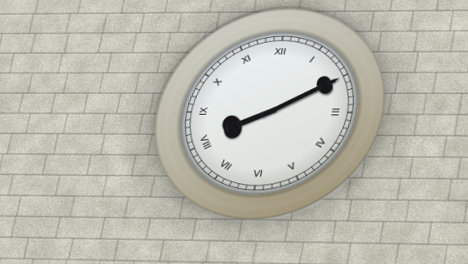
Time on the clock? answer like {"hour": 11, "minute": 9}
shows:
{"hour": 8, "minute": 10}
